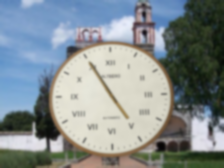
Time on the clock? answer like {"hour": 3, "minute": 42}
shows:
{"hour": 4, "minute": 55}
